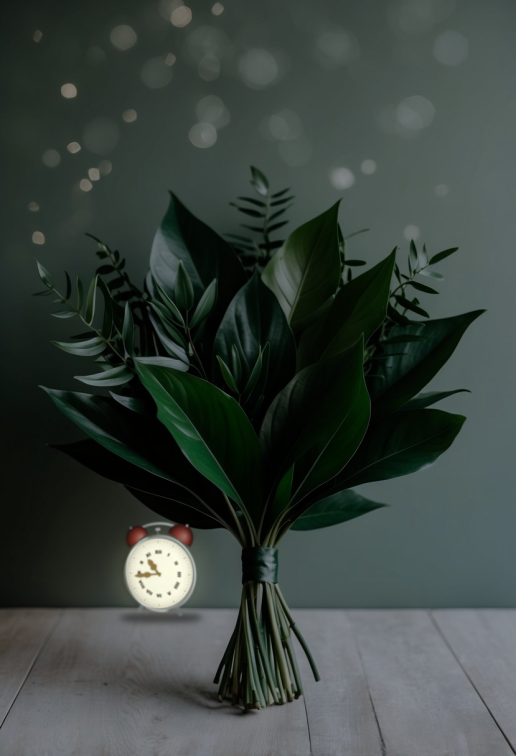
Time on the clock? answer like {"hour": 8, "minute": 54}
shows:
{"hour": 10, "minute": 44}
